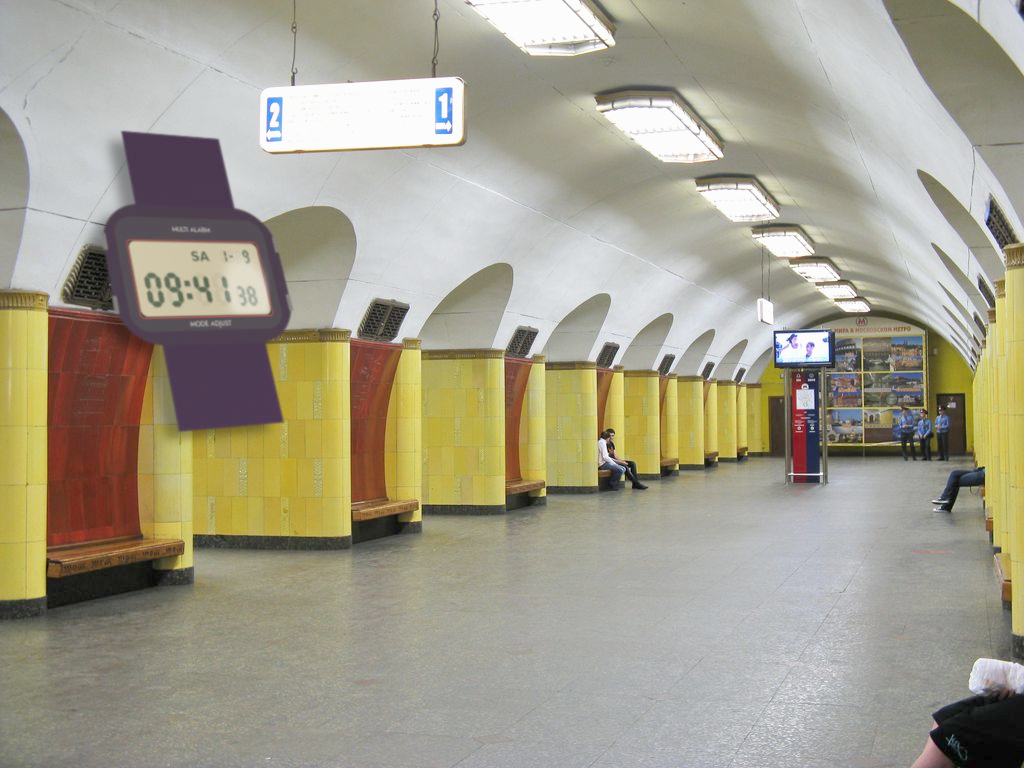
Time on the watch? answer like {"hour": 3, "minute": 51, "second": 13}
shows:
{"hour": 9, "minute": 41, "second": 38}
